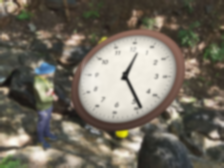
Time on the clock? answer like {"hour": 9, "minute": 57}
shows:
{"hour": 12, "minute": 24}
